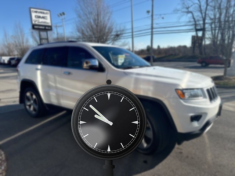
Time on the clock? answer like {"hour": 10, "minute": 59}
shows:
{"hour": 9, "minute": 52}
